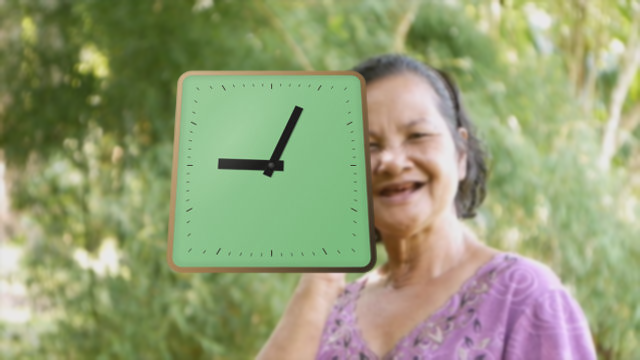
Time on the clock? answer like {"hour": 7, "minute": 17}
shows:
{"hour": 9, "minute": 4}
